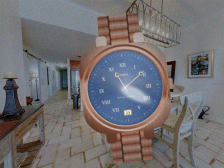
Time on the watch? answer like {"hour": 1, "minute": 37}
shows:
{"hour": 11, "minute": 9}
